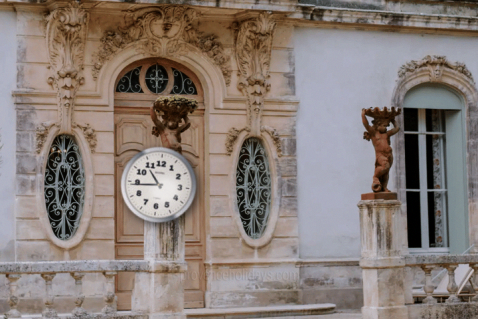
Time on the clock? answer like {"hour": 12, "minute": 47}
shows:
{"hour": 10, "minute": 44}
